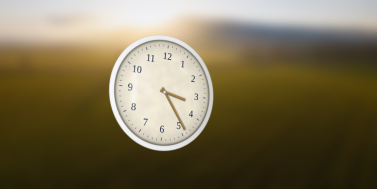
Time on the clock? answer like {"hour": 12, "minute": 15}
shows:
{"hour": 3, "minute": 24}
